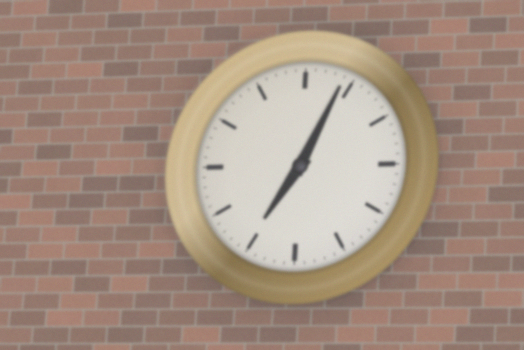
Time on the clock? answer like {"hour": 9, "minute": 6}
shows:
{"hour": 7, "minute": 4}
